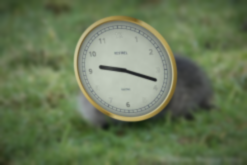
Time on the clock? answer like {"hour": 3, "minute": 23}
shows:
{"hour": 9, "minute": 18}
